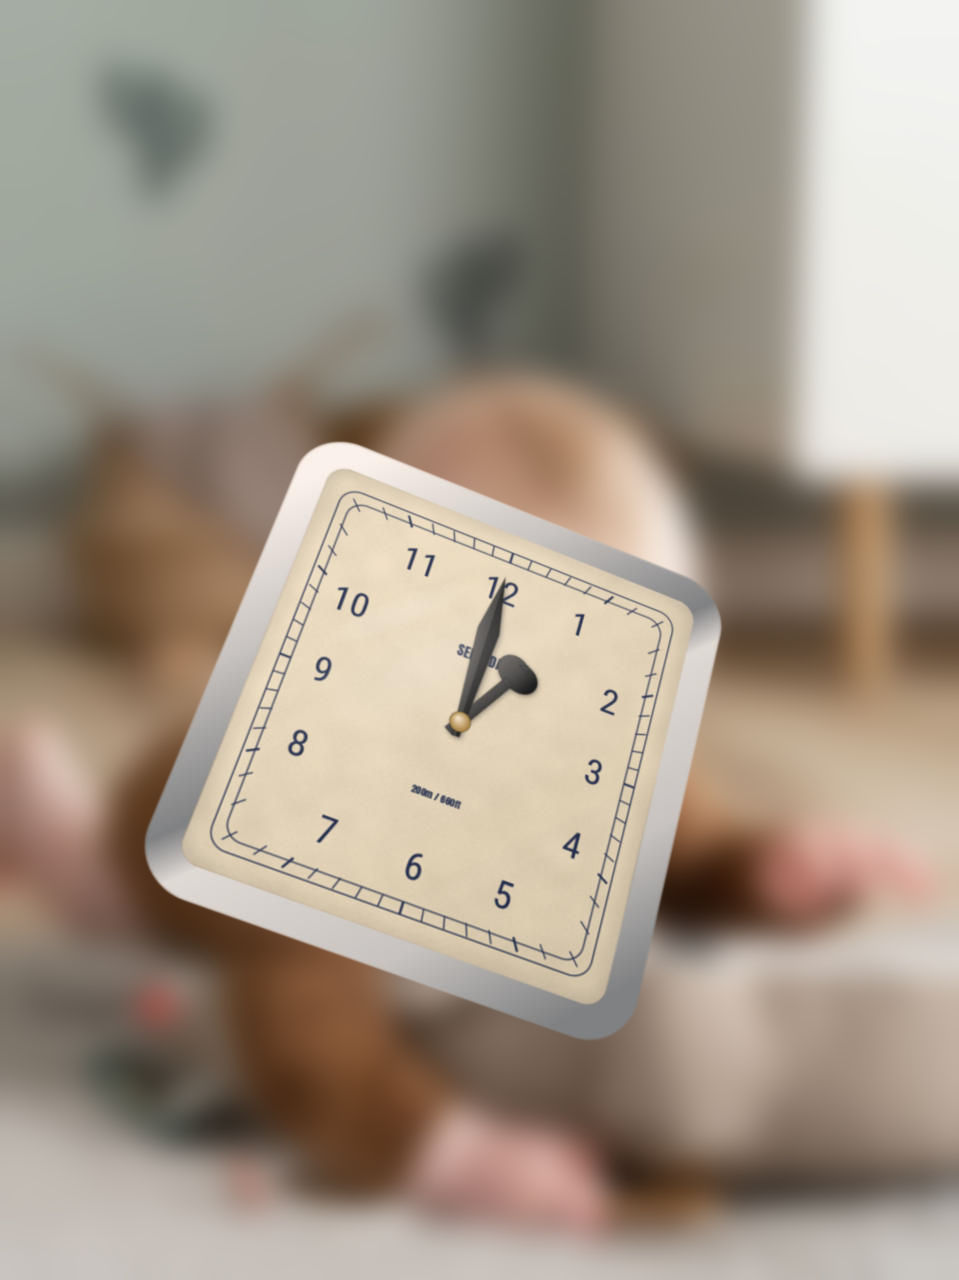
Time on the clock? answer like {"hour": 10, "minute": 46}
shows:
{"hour": 1, "minute": 0}
